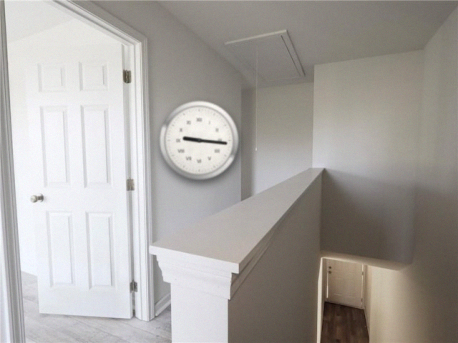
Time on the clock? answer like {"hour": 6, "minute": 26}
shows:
{"hour": 9, "minute": 16}
